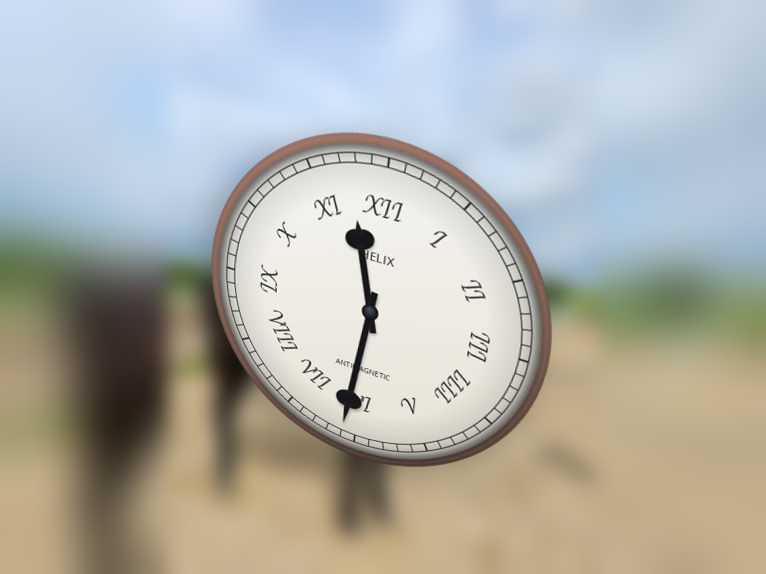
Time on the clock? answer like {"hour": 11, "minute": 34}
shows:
{"hour": 11, "minute": 31}
